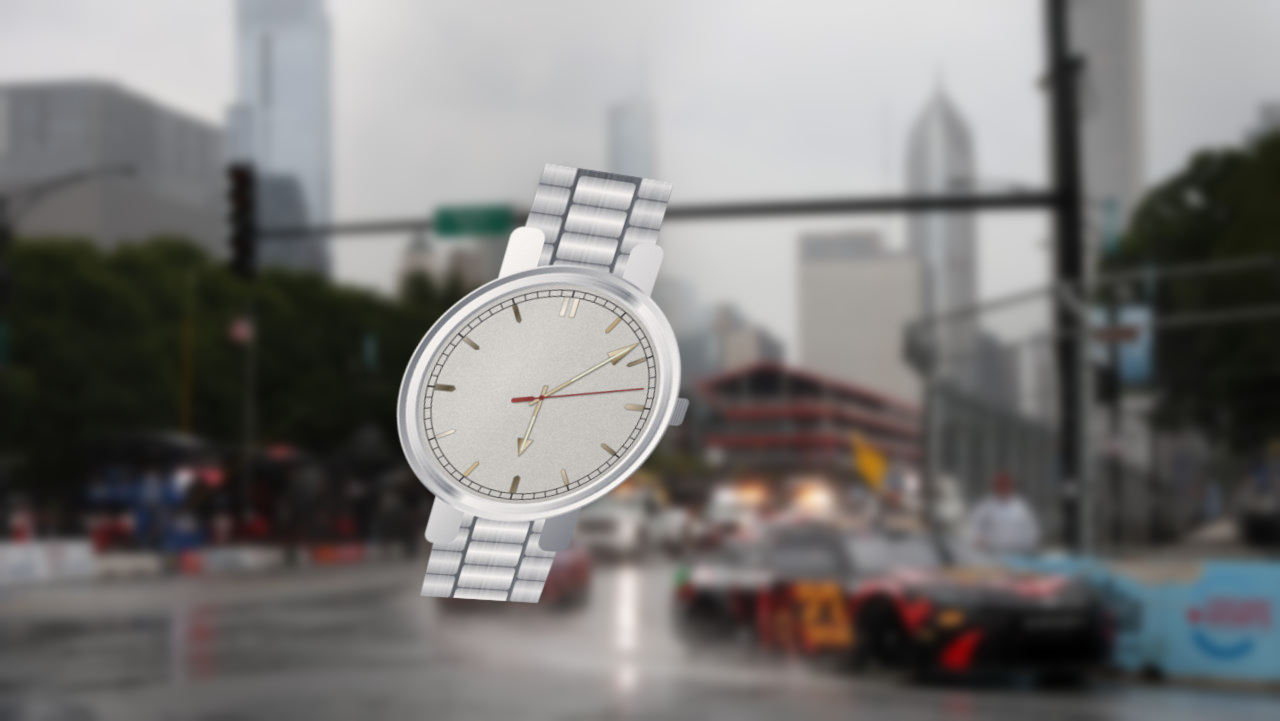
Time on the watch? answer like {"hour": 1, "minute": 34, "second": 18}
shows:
{"hour": 6, "minute": 8, "second": 13}
